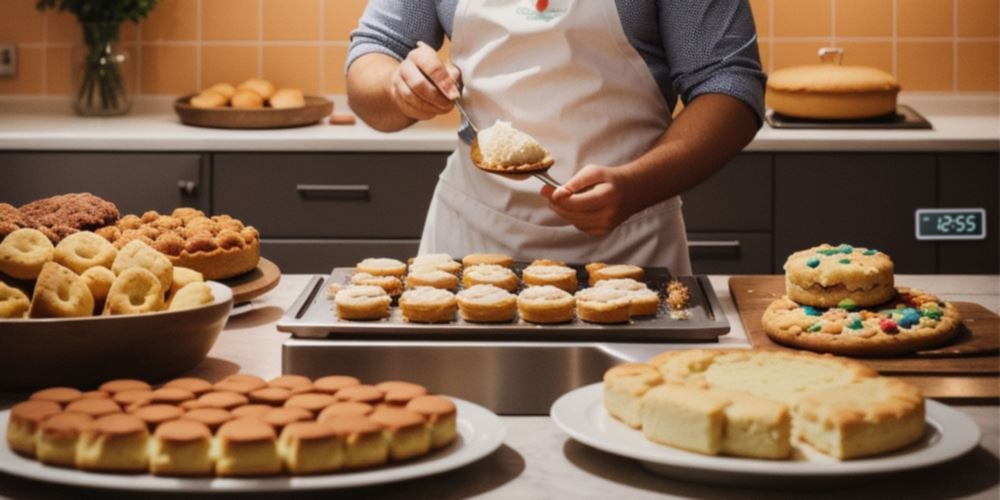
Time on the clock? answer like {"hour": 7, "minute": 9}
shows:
{"hour": 12, "minute": 55}
